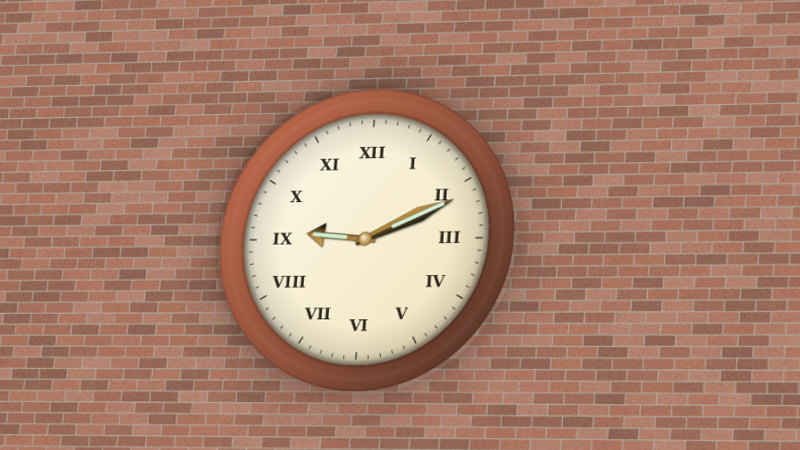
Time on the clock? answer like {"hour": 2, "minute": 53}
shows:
{"hour": 9, "minute": 11}
